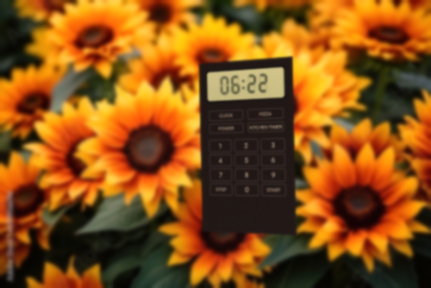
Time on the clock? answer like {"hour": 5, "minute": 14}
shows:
{"hour": 6, "minute": 22}
